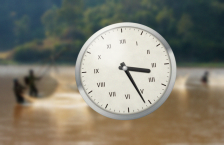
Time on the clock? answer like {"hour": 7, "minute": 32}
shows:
{"hour": 3, "minute": 26}
